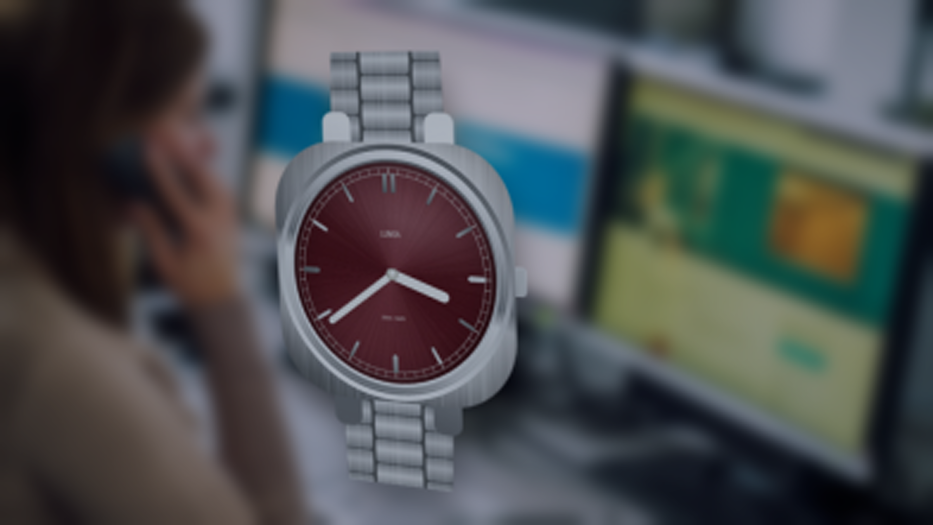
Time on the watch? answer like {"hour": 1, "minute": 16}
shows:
{"hour": 3, "minute": 39}
